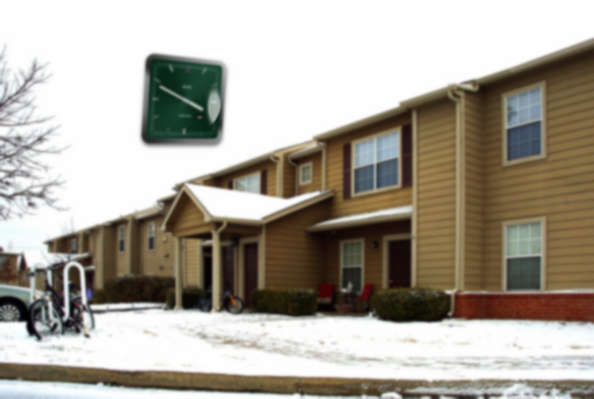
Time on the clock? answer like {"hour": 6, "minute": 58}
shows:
{"hour": 3, "minute": 49}
